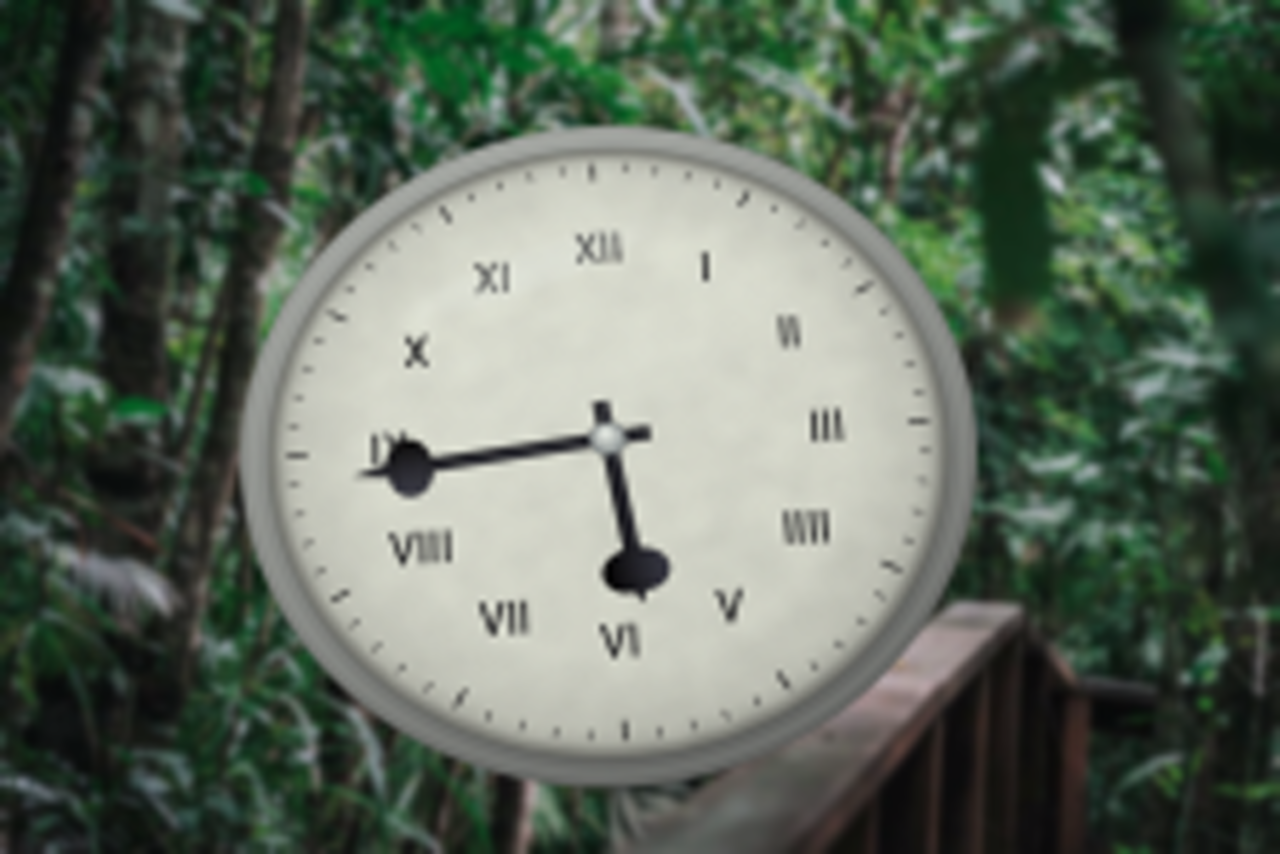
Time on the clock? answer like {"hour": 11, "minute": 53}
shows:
{"hour": 5, "minute": 44}
